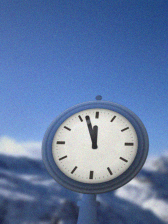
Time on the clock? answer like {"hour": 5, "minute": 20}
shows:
{"hour": 11, "minute": 57}
